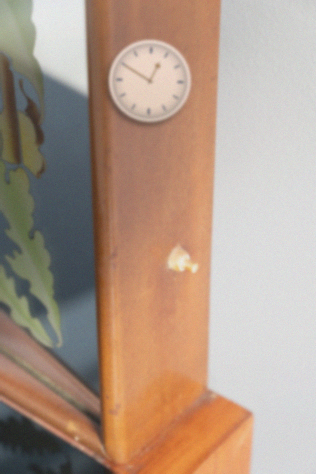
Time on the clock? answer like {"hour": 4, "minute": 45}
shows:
{"hour": 12, "minute": 50}
